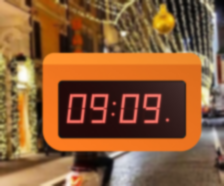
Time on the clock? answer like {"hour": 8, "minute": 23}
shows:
{"hour": 9, "minute": 9}
